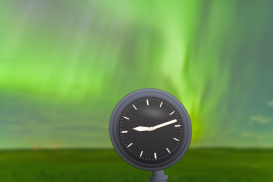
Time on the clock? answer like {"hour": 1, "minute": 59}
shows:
{"hour": 9, "minute": 13}
